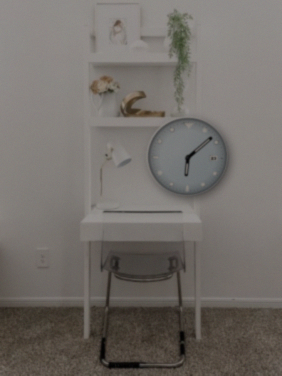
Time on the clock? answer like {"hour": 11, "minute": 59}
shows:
{"hour": 6, "minute": 8}
